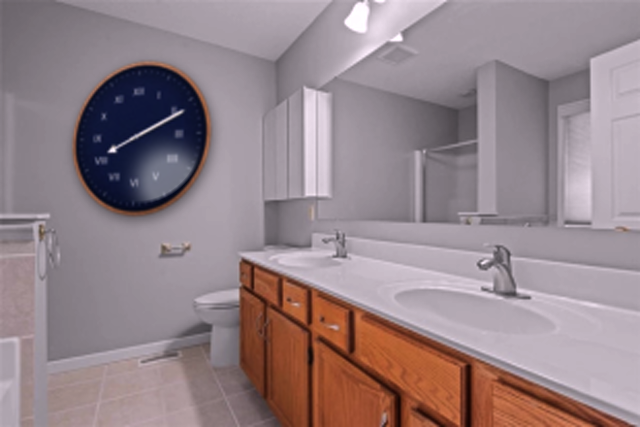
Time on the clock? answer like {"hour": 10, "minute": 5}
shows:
{"hour": 8, "minute": 11}
